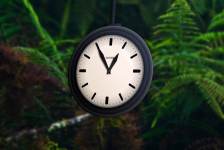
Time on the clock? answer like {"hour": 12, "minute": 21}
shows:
{"hour": 12, "minute": 55}
